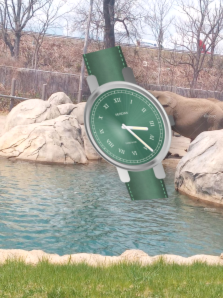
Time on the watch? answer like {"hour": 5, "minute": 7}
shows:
{"hour": 3, "minute": 24}
